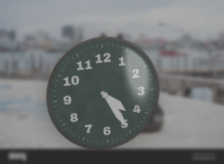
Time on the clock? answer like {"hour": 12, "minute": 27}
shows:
{"hour": 4, "minute": 25}
